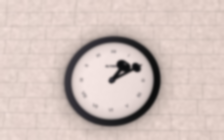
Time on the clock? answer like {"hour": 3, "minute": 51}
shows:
{"hour": 1, "minute": 10}
